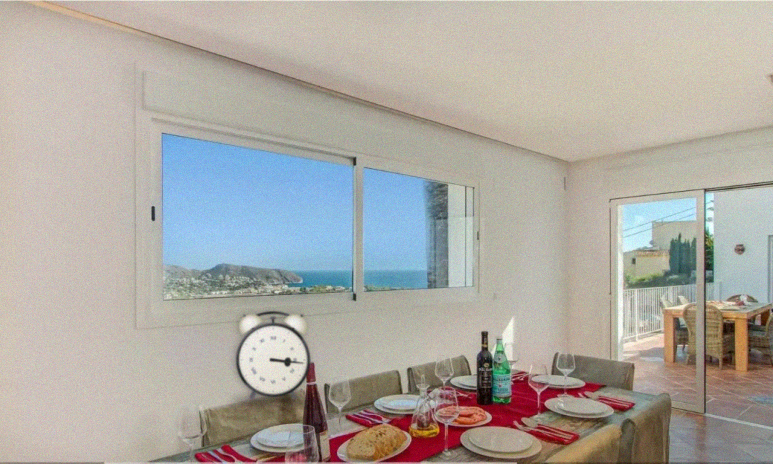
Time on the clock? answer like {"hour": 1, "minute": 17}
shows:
{"hour": 3, "minute": 16}
